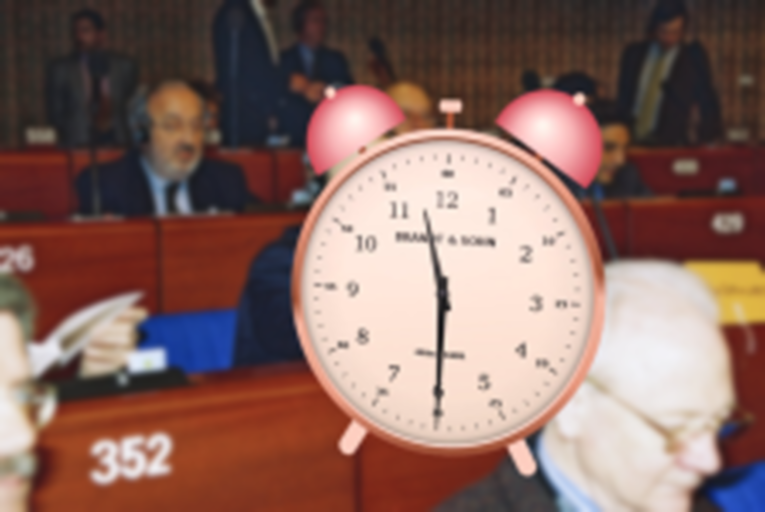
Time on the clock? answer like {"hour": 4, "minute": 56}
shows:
{"hour": 11, "minute": 30}
